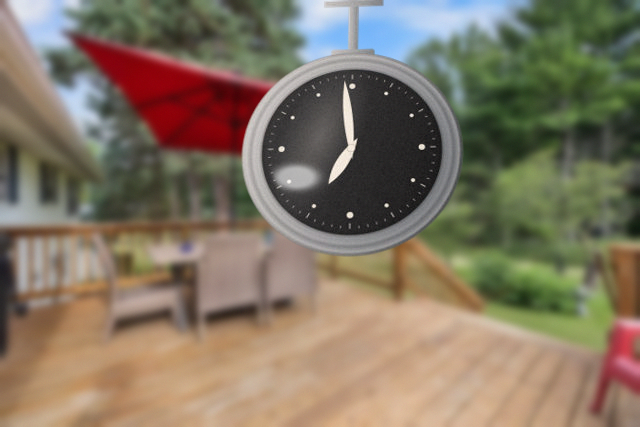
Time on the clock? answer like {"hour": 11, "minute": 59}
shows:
{"hour": 6, "minute": 59}
